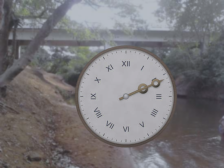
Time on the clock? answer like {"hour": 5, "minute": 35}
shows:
{"hour": 2, "minute": 11}
